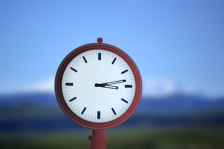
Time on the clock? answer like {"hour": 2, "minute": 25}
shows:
{"hour": 3, "minute": 13}
